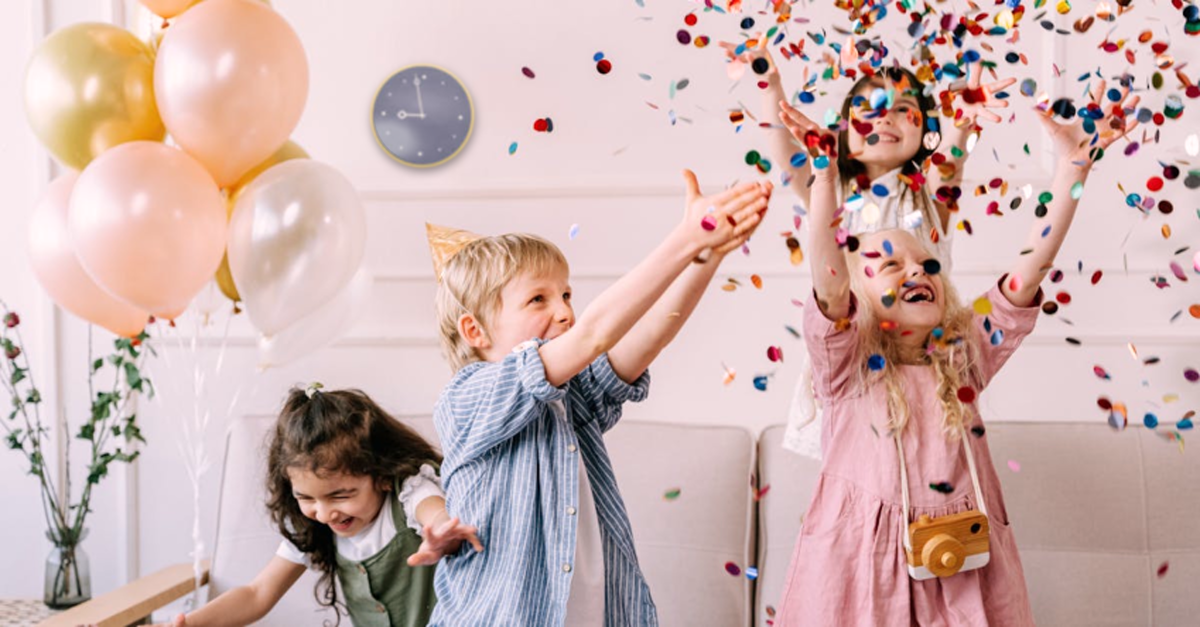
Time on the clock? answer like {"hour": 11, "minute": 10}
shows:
{"hour": 8, "minute": 58}
